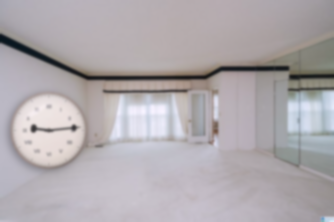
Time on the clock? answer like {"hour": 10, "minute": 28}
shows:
{"hour": 9, "minute": 14}
